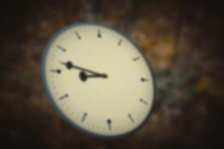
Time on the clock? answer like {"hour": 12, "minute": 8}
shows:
{"hour": 8, "minute": 47}
